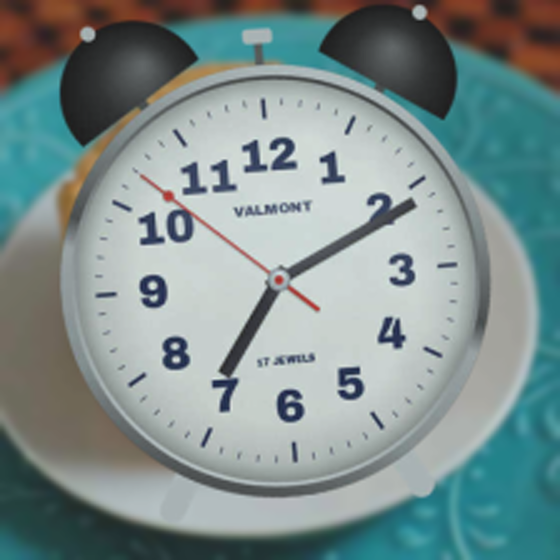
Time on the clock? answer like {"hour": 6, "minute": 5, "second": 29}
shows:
{"hour": 7, "minute": 10, "second": 52}
